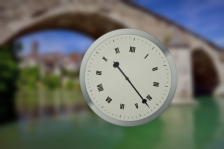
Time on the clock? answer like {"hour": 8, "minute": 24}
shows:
{"hour": 10, "minute": 22}
